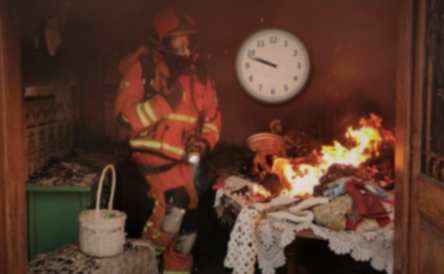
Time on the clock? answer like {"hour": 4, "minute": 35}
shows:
{"hour": 9, "minute": 48}
